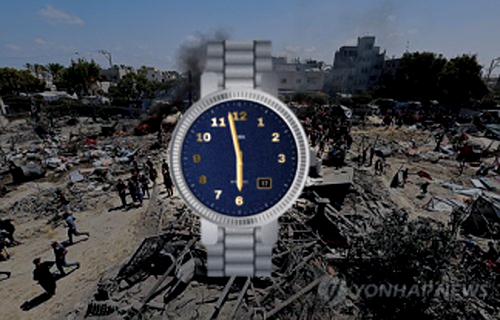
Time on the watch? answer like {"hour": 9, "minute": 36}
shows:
{"hour": 5, "minute": 58}
